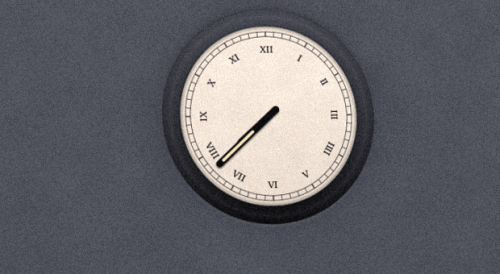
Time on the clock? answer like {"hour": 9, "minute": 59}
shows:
{"hour": 7, "minute": 38}
